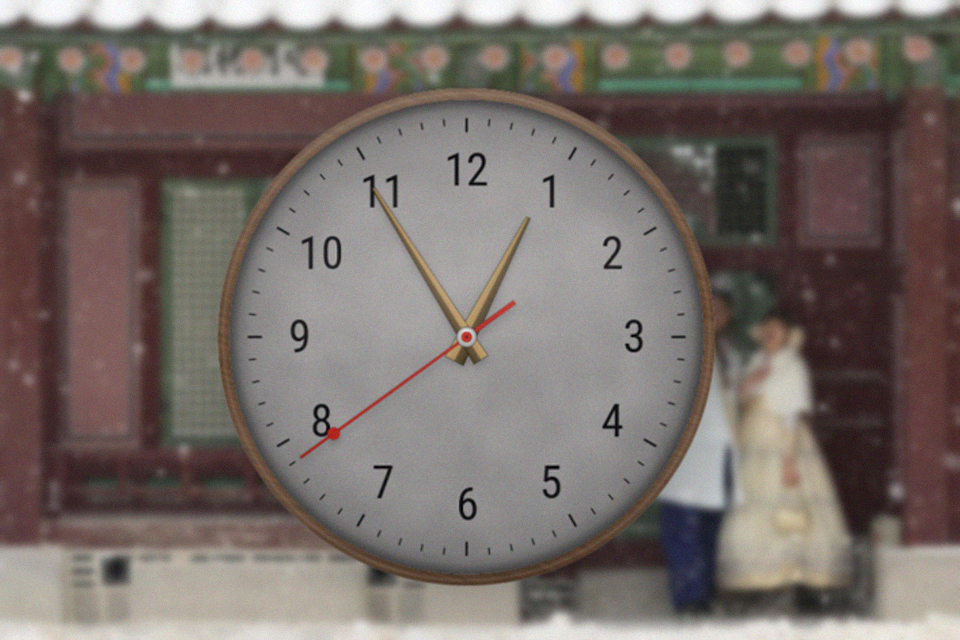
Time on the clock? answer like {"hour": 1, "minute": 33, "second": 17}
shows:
{"hour": 12, "minute": 54, "second": 39}
